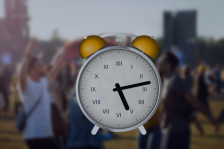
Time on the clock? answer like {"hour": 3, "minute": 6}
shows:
{"hour": 5, "minute": 13}
